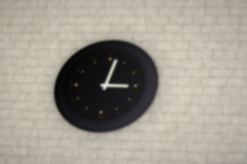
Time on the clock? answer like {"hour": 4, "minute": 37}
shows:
{"hour": 3, "minute": 2}
